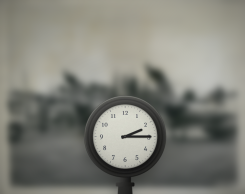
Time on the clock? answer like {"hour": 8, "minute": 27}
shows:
{"hour": 2, "minute": 15}
